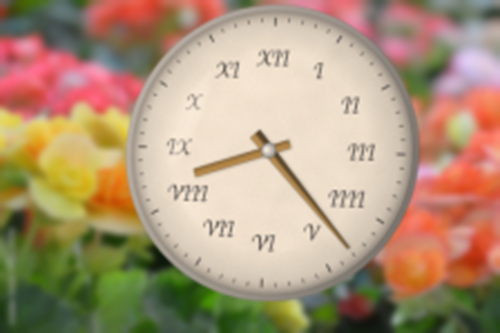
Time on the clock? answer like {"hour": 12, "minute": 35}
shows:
{"hour": 8, "minute": 23}
